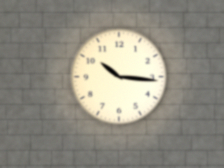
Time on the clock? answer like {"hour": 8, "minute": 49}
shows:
{"hour": 10, "minute": 16}
